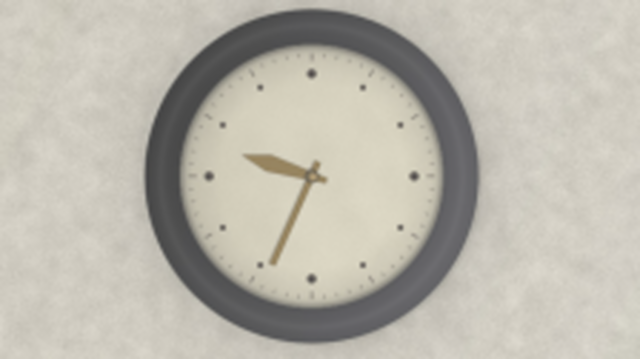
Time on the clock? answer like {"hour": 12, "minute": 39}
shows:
{"hour": 9, "minute": 34}
